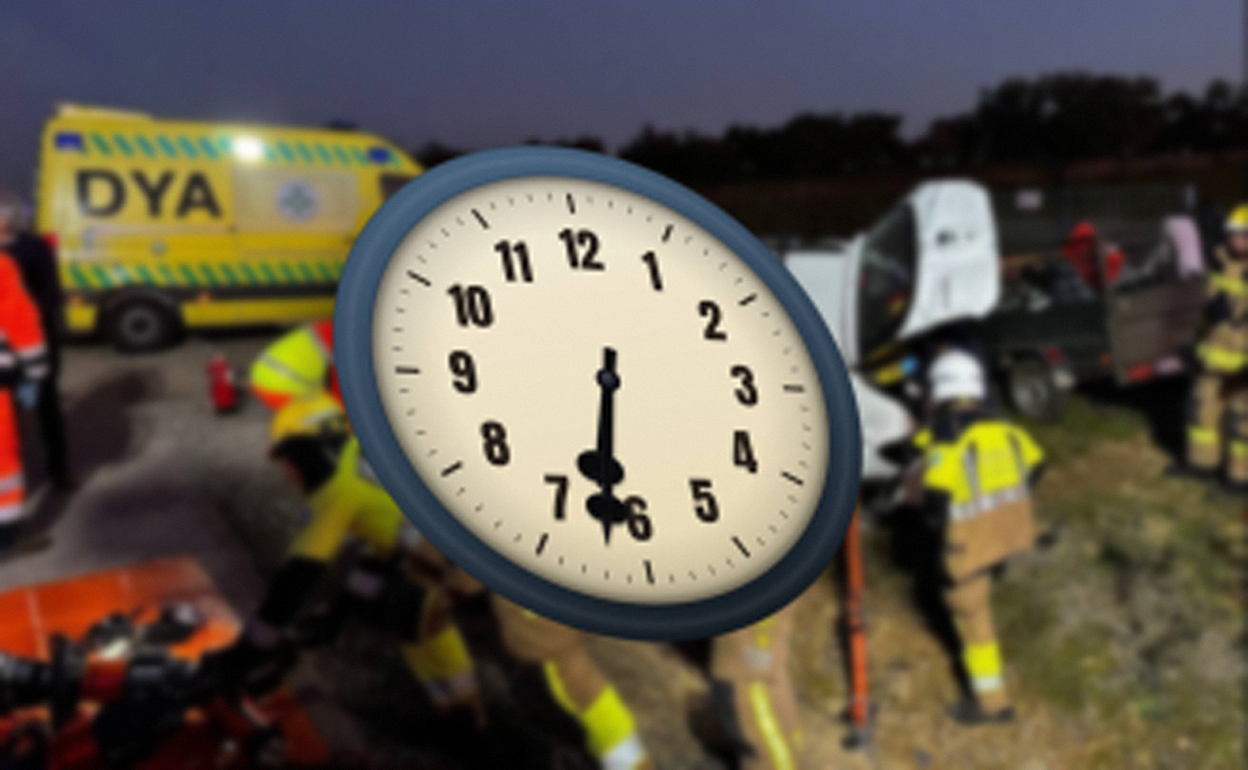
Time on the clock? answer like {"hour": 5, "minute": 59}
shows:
{"hour": 6, "minute": 32}
